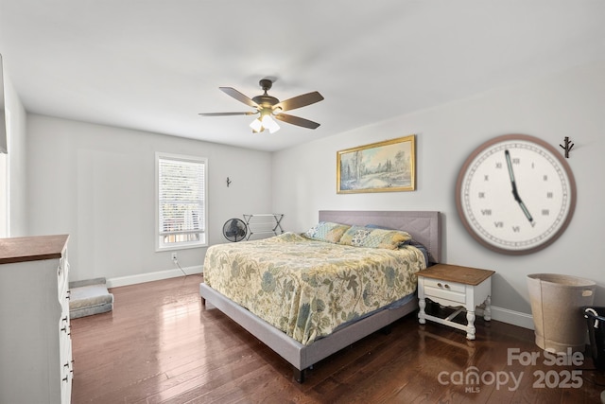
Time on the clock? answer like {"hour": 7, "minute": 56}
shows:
{"hour": 4, "minute": 58}
